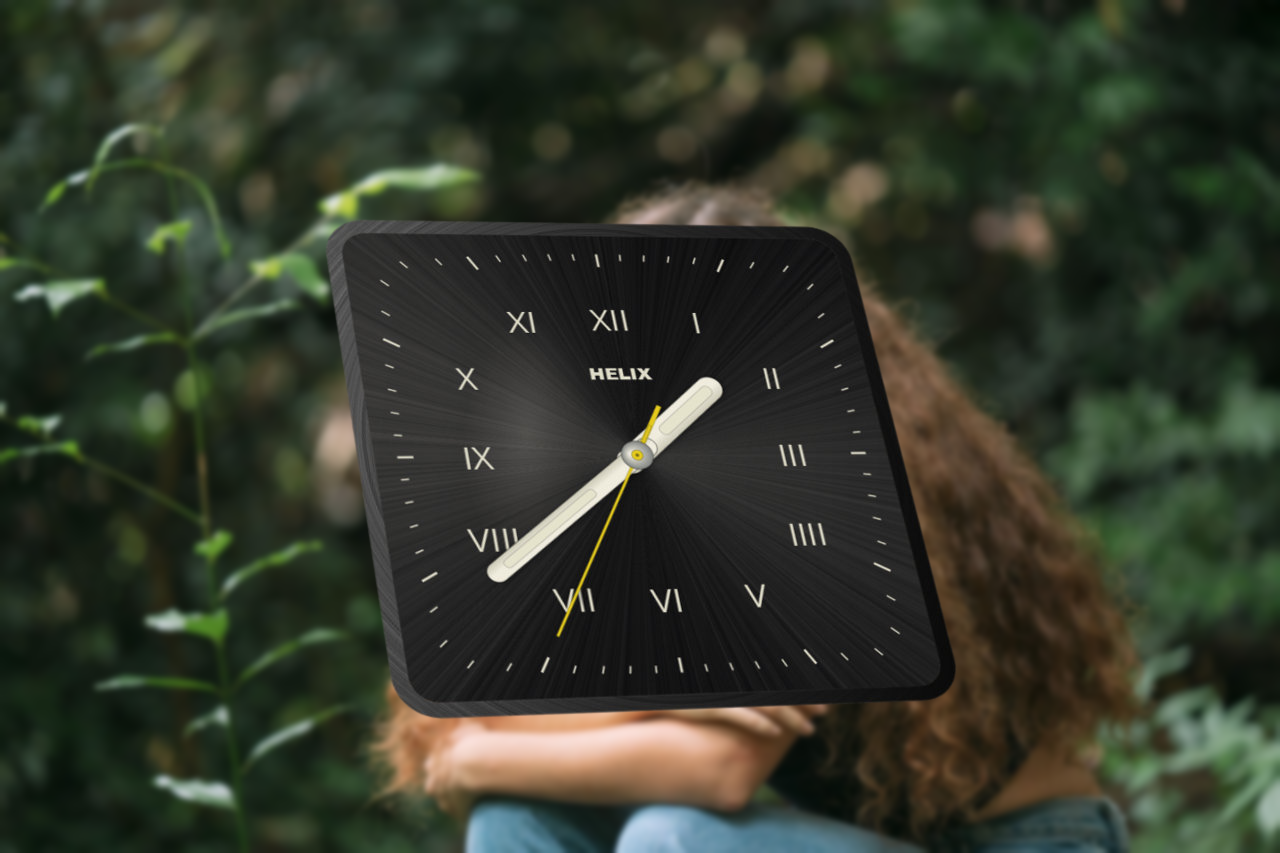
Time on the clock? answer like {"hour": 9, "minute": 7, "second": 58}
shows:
{"hour": 1, "minute": 38, "second": 35}
